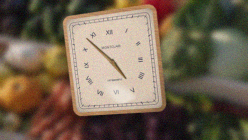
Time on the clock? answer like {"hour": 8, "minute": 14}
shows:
{"hour": 4, "minute": 53}
